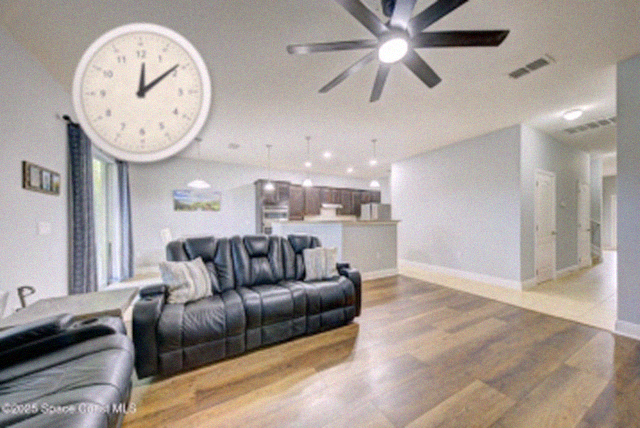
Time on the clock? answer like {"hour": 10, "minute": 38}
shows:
{"hour": 12, "minute": 9}
